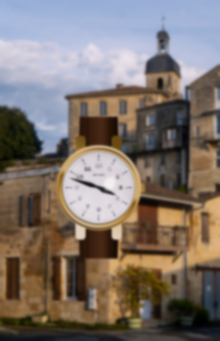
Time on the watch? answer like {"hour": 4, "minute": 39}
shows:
{"hour": 3, "minute": 48}
